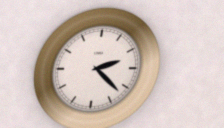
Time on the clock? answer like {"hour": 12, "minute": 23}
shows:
{"hour": 2, "minute": 22}
